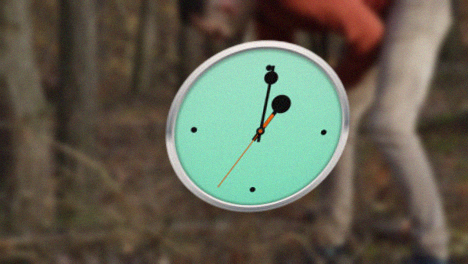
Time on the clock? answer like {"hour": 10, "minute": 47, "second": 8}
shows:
{"hour": 1, "minute": 0, "second": 35}
